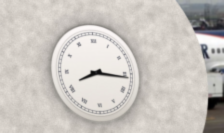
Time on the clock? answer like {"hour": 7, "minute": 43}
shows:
{"hour": 8, "minute": 16}
